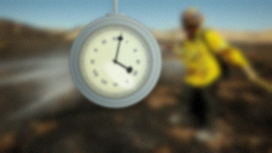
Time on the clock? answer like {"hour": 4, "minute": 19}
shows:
{"hour": 4, "minute": 2}
